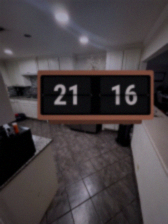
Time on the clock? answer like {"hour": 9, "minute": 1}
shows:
{"hour": 21, "minute": 16}
